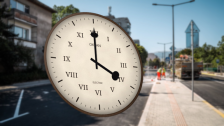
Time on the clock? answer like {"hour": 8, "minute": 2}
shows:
{"hour": 4, "minute": 0}
